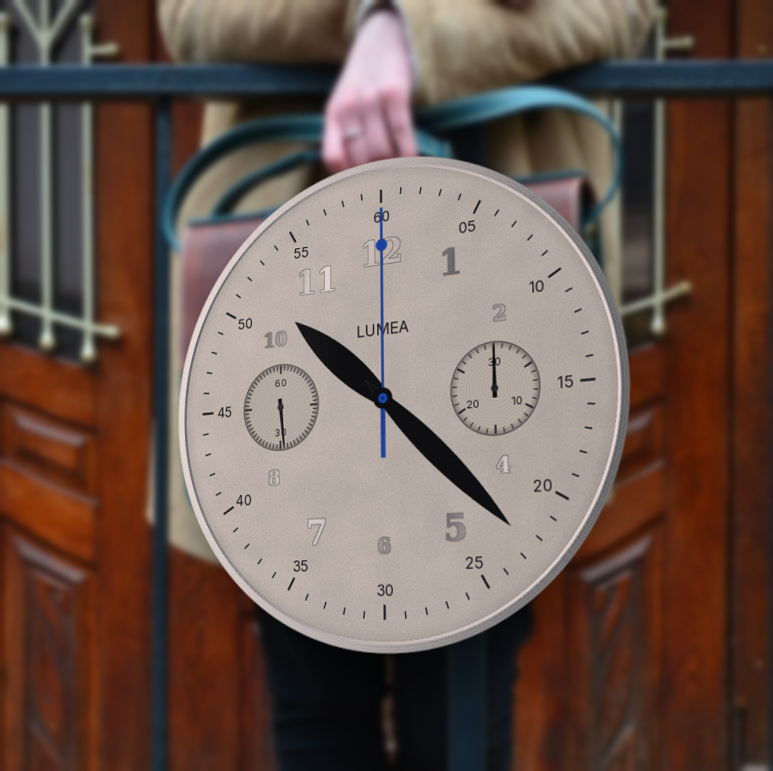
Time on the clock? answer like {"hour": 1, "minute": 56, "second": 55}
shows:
{"hour": 10, "minute": 22, "second": 29}
